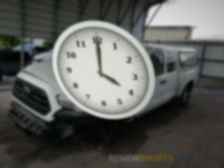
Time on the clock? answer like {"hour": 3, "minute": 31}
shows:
{"hour": 4, "minute": 0}
